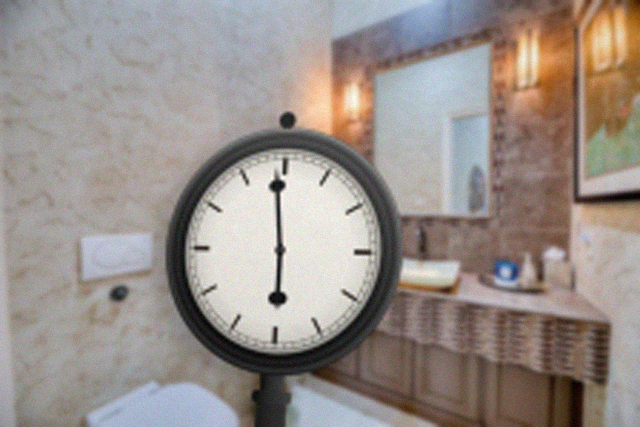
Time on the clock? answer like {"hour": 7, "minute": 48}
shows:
{"hour": 5, "minute": 59}
